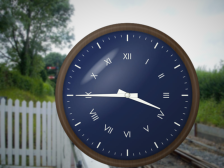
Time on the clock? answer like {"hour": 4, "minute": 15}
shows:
{"hour": 3, "minute": 45}
